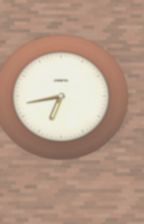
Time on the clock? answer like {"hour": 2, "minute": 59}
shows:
{"hour": 6, "minute": 43}
